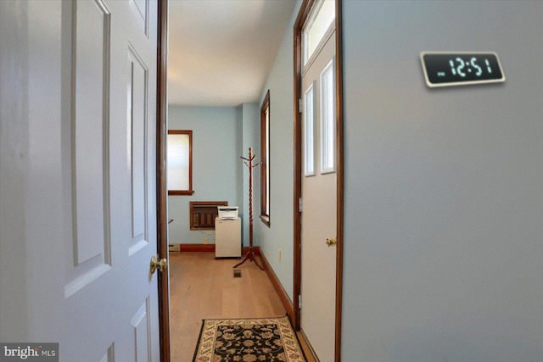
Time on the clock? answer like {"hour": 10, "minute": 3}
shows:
{"hour": 12, "minute": 51}
